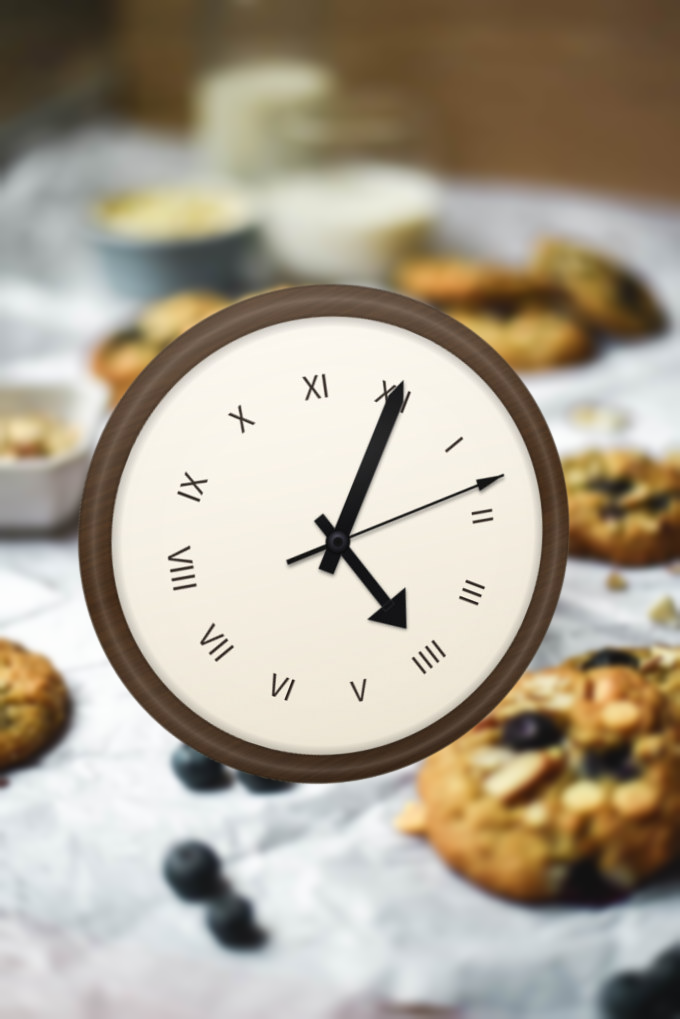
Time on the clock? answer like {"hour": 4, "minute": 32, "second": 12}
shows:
{"hour": 4, "minute": 0, "second": 8}
